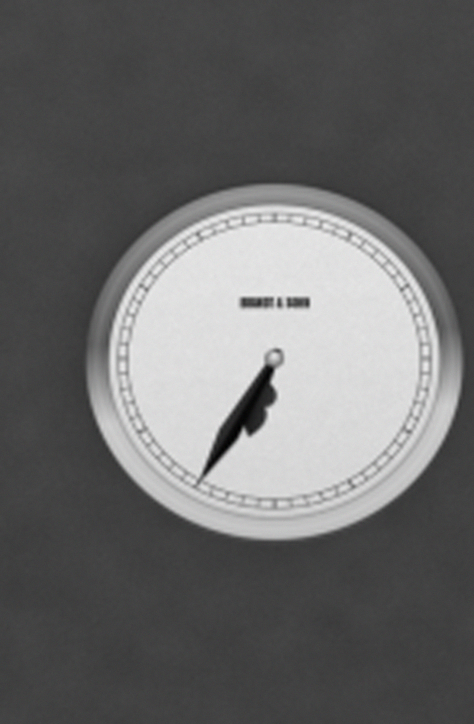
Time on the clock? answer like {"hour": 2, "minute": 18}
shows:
{"hour": 6, "minute": 35}
